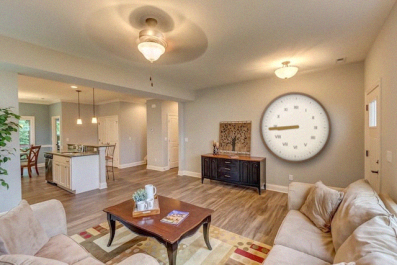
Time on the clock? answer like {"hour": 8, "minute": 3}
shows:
{"hour": 8, "minute": 44}
